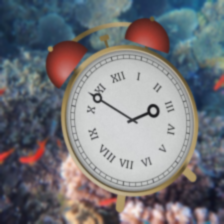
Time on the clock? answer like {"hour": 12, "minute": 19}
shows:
{"hour": 2, "minute": 53}
